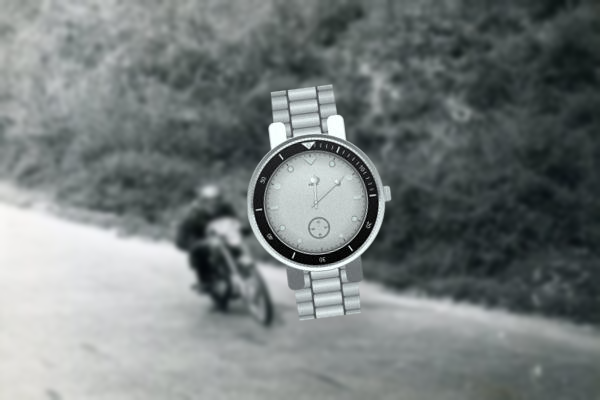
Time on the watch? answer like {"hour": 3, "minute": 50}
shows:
{"hour": 12, "minute": 9}
